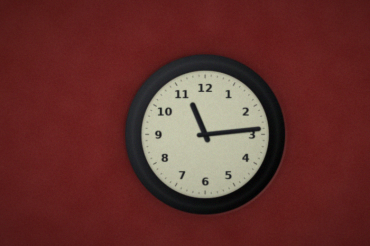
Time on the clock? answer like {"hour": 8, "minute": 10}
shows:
{"hour": 11, "minute": 14}
